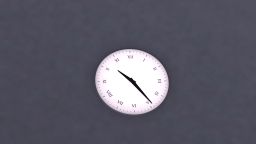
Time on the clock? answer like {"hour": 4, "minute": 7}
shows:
{"hour": 10, "minute": 24}
